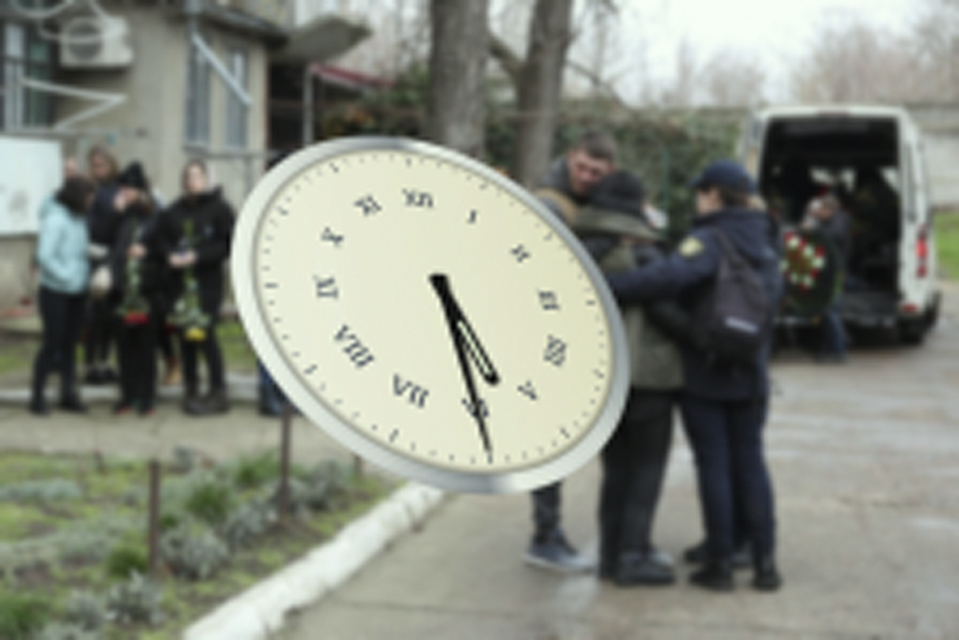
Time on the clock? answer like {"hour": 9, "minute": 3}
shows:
{"hour": 5, "minute": 30}
